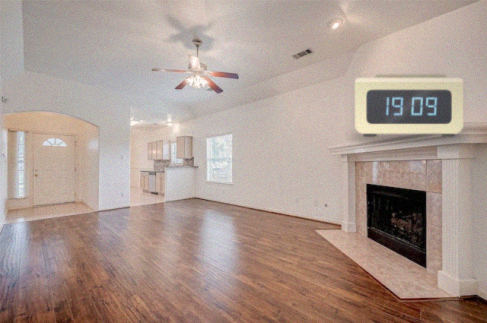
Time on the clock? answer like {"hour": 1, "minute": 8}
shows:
{"hour": 19, "minute": 9}
